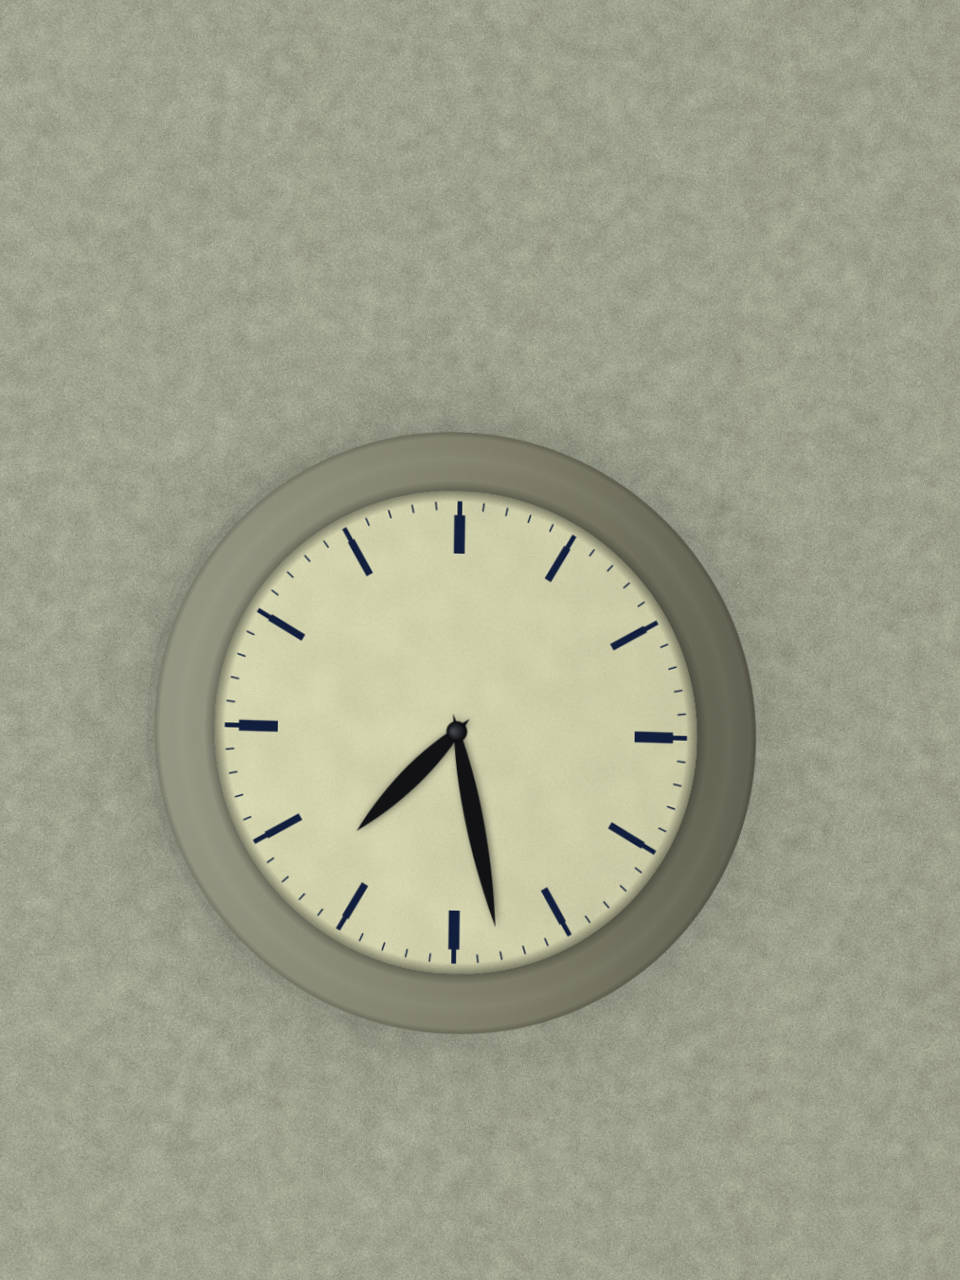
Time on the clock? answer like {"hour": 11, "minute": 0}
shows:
{"hour": 7, "minute": 28}
